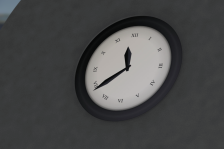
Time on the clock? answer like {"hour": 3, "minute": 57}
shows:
{"hour": 11, "minute": 39}
